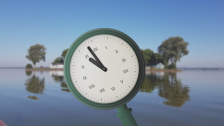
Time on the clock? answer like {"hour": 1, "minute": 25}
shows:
{"hour": 10, "minute": 58}
